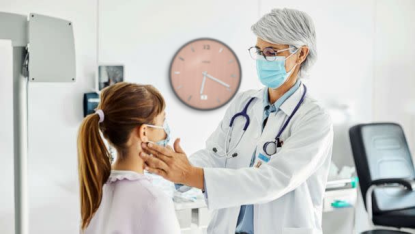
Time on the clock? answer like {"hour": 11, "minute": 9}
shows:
{"hour": 6, "minute": 19}
